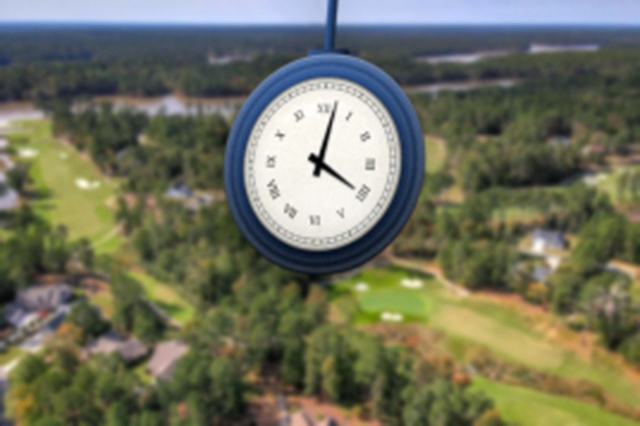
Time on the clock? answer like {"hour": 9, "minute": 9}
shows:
{"hour": 4, "minute": 2}
